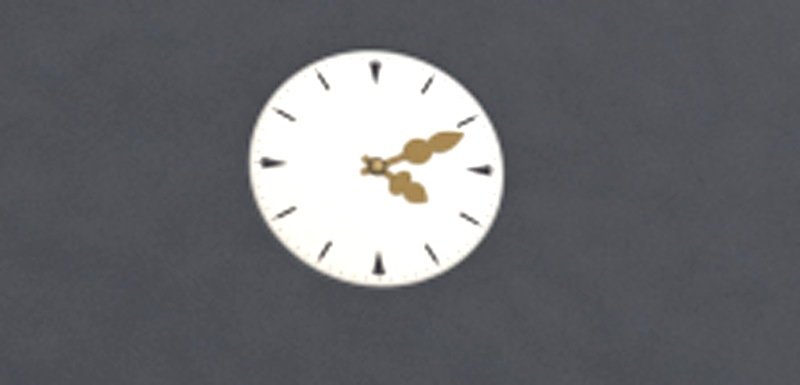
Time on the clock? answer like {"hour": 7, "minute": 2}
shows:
{"hour": 4, "minute": 11}
